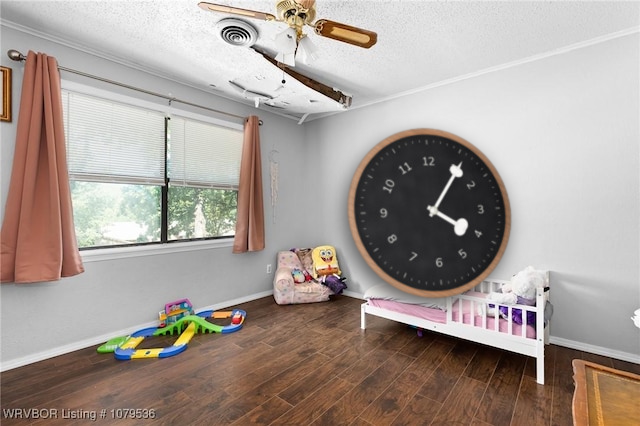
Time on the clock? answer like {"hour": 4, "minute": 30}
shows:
{"hour": 4, "minute": 6}
